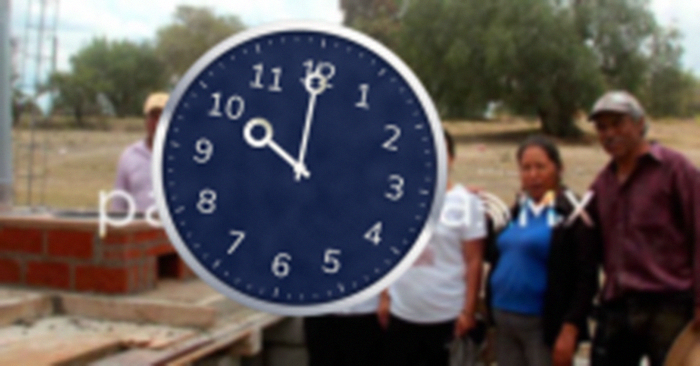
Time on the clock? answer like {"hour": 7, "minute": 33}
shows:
{"hour": 10, "minute": 0}
